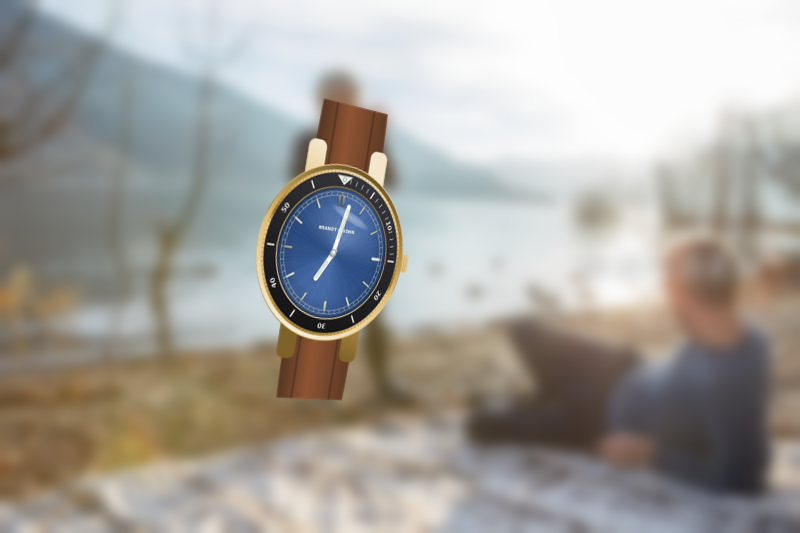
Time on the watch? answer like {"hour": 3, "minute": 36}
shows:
{"hour": 7, "minute": 2}
